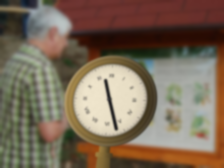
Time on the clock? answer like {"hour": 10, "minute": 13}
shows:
{"hour": 11, "minute": 27}
